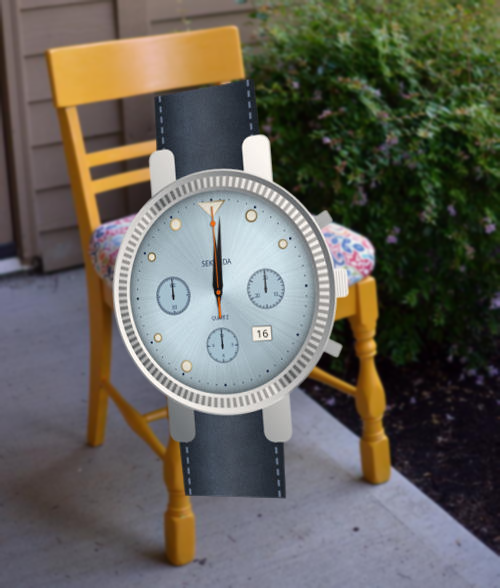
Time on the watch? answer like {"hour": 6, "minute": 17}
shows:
{"hour": 12, "minute": 1}
